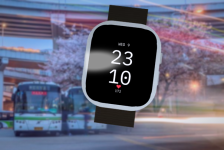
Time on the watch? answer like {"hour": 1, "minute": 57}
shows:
{"hour": 23, "minute": 10}
